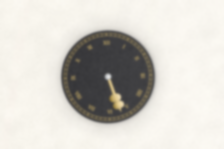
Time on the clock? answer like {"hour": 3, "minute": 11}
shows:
{"hour": 5, "minute": 27}
